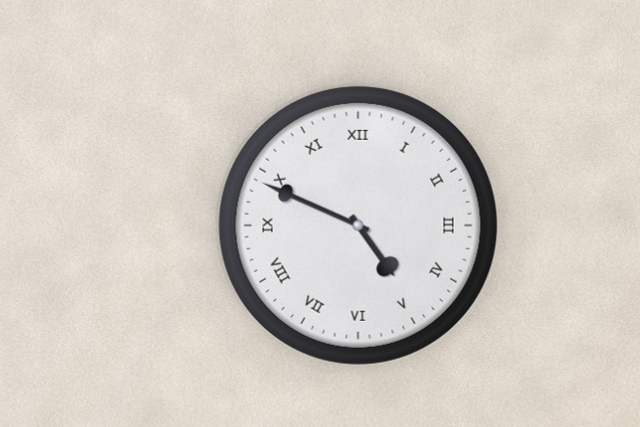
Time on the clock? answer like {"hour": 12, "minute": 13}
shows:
{"hour": 4, "minute": 49}
